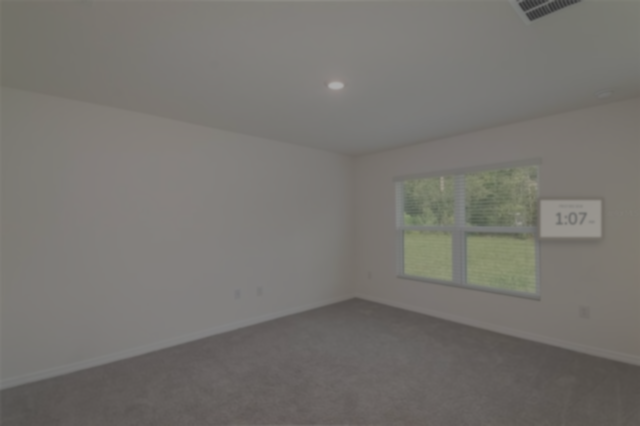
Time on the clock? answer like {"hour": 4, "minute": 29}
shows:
{"hour": 1, "minute": 7}
